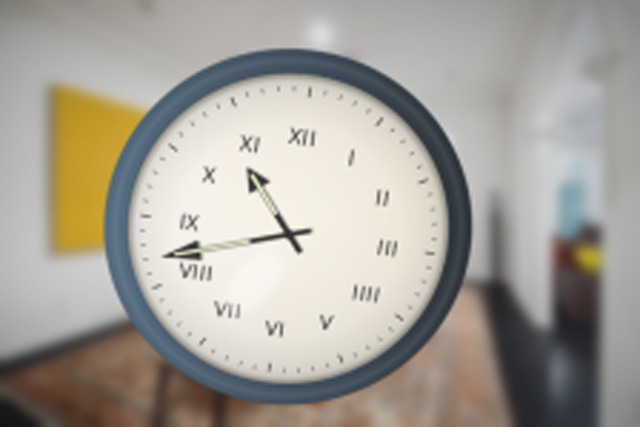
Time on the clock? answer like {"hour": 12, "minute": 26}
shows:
{"hour": 10, "minute": 42}
